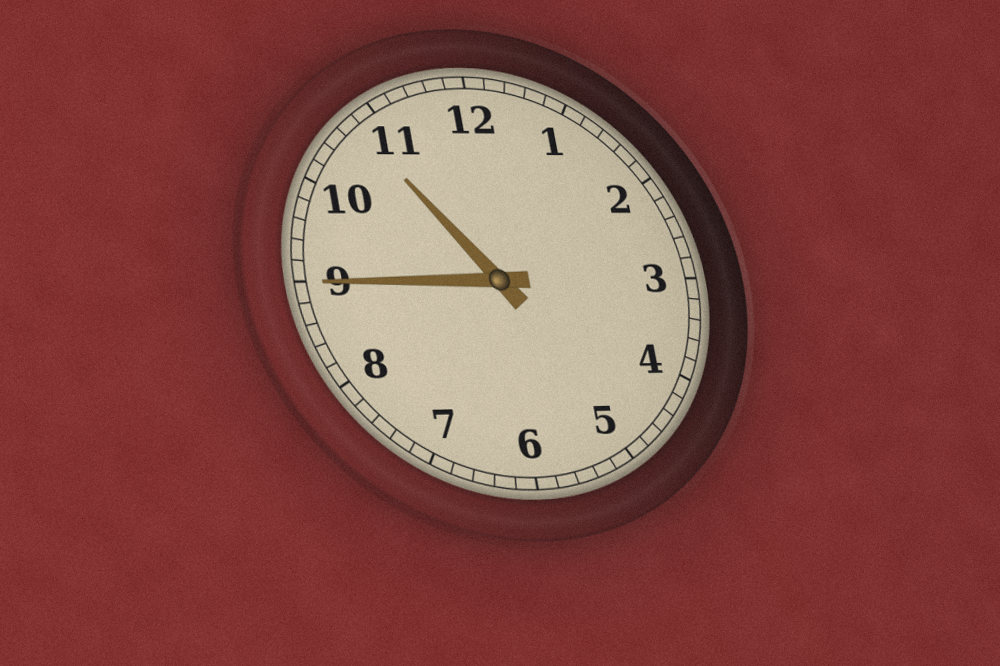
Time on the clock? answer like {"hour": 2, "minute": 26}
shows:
{"hour": 10, "minute": 45}
